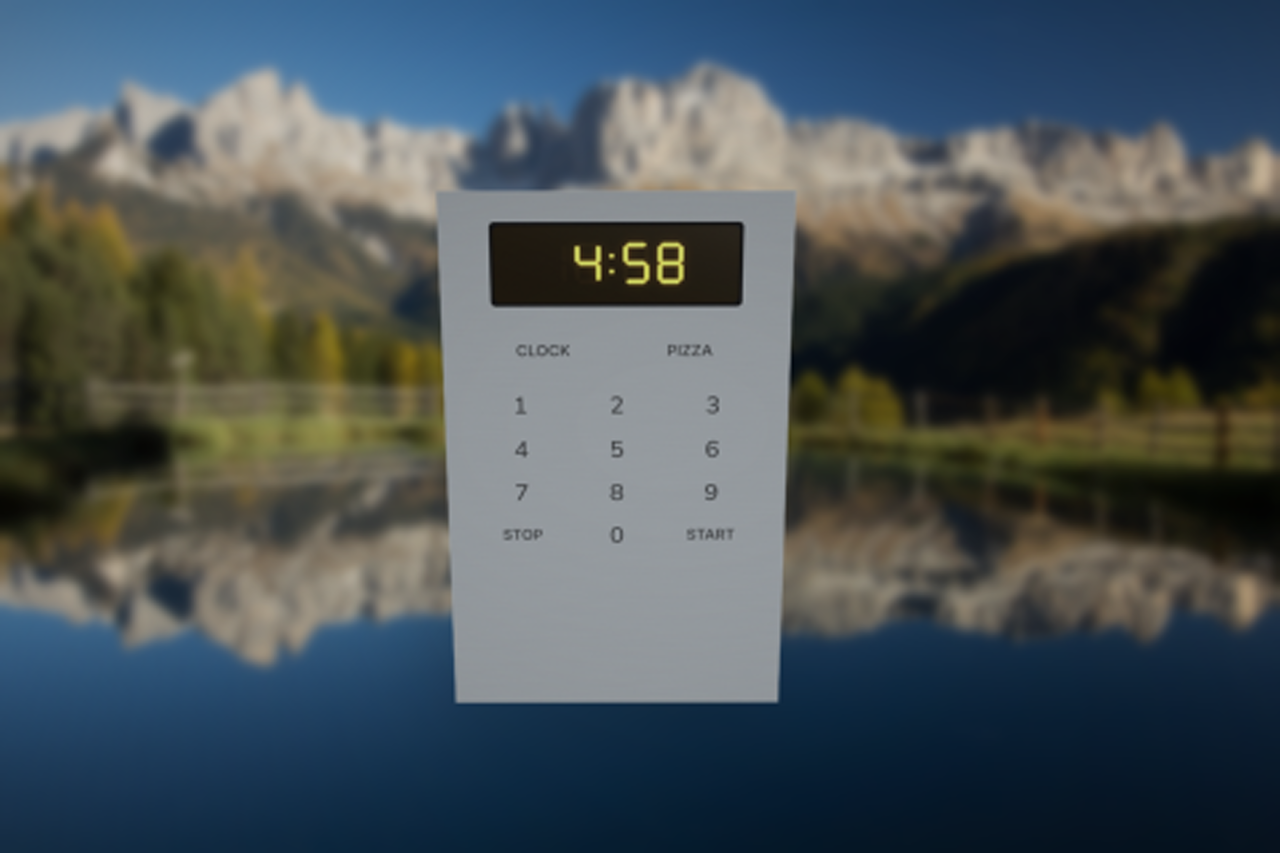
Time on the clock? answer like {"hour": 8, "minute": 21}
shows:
{"hour": 4, "minute": 58}
